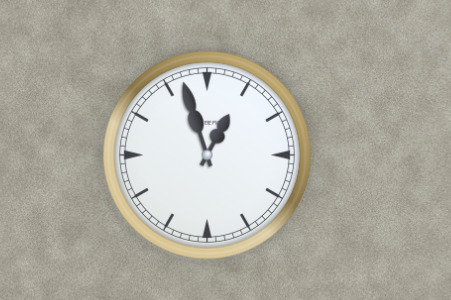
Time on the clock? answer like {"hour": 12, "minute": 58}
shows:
{"hour": 12, "minute": 57}
